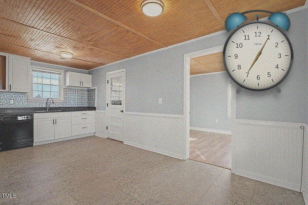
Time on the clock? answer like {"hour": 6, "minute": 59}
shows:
{"hour": 7, "minute": 5}
